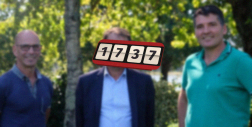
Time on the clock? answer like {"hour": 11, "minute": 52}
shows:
{"hour": 17, "minute": 37}
